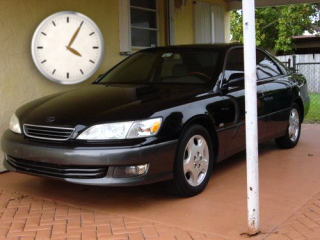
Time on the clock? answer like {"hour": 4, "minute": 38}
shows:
{"hour": 4, "minute": 5}
